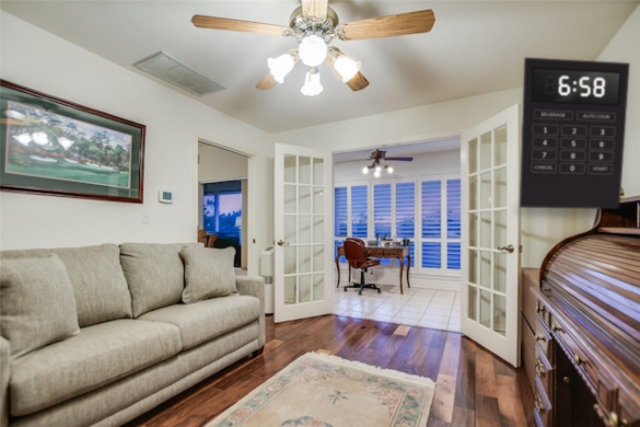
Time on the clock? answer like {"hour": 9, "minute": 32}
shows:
{"hour": 6, "minute": 58}
